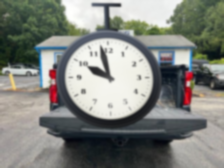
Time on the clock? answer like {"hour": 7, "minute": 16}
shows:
{"hour": 9, "minute": 58}
